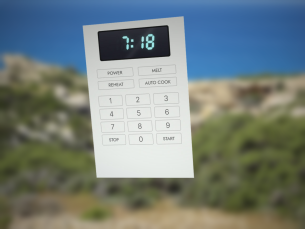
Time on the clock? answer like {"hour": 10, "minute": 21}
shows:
{"hour": 7, "minute": 18}
